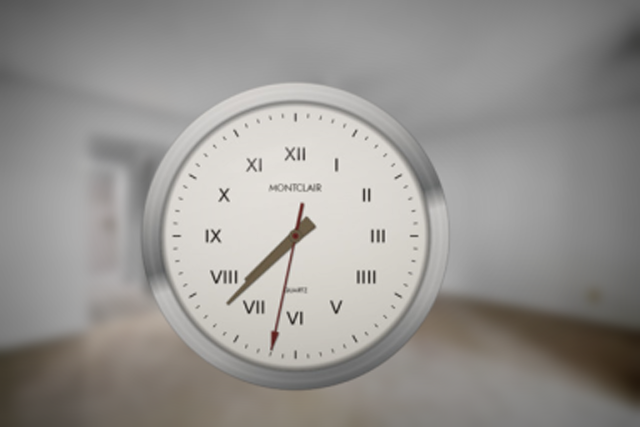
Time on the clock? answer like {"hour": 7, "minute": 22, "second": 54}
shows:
{"hour": 7, "minute": 37, "second": 32}
